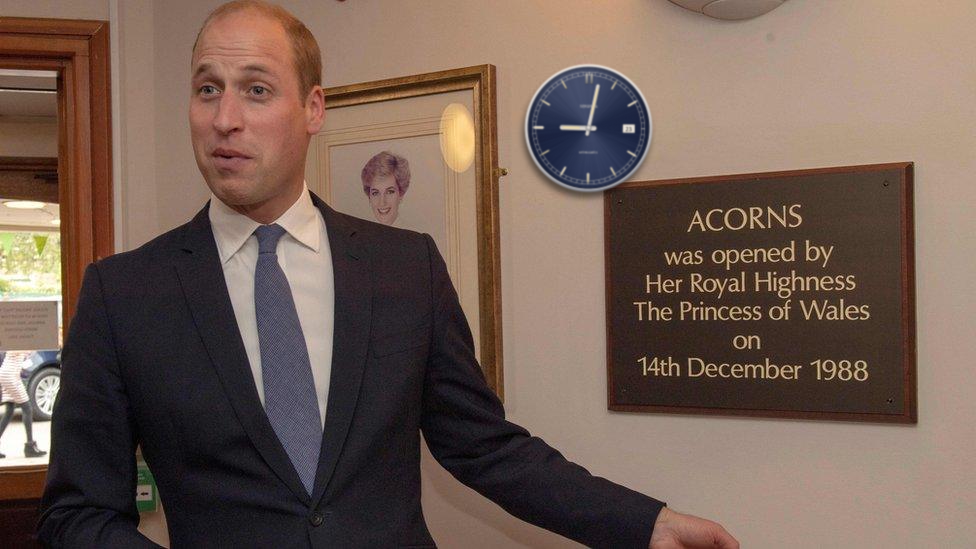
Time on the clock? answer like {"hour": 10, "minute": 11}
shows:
{"hour": 9, "minute": 2}
